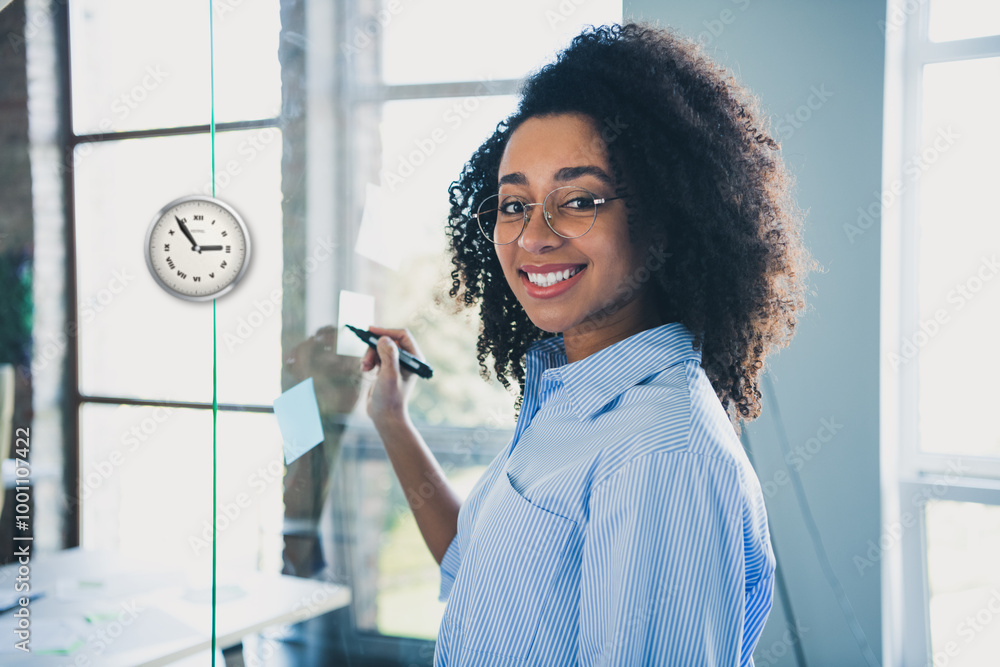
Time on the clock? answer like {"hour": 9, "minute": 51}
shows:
{"hour": 2, "minute": 54}
